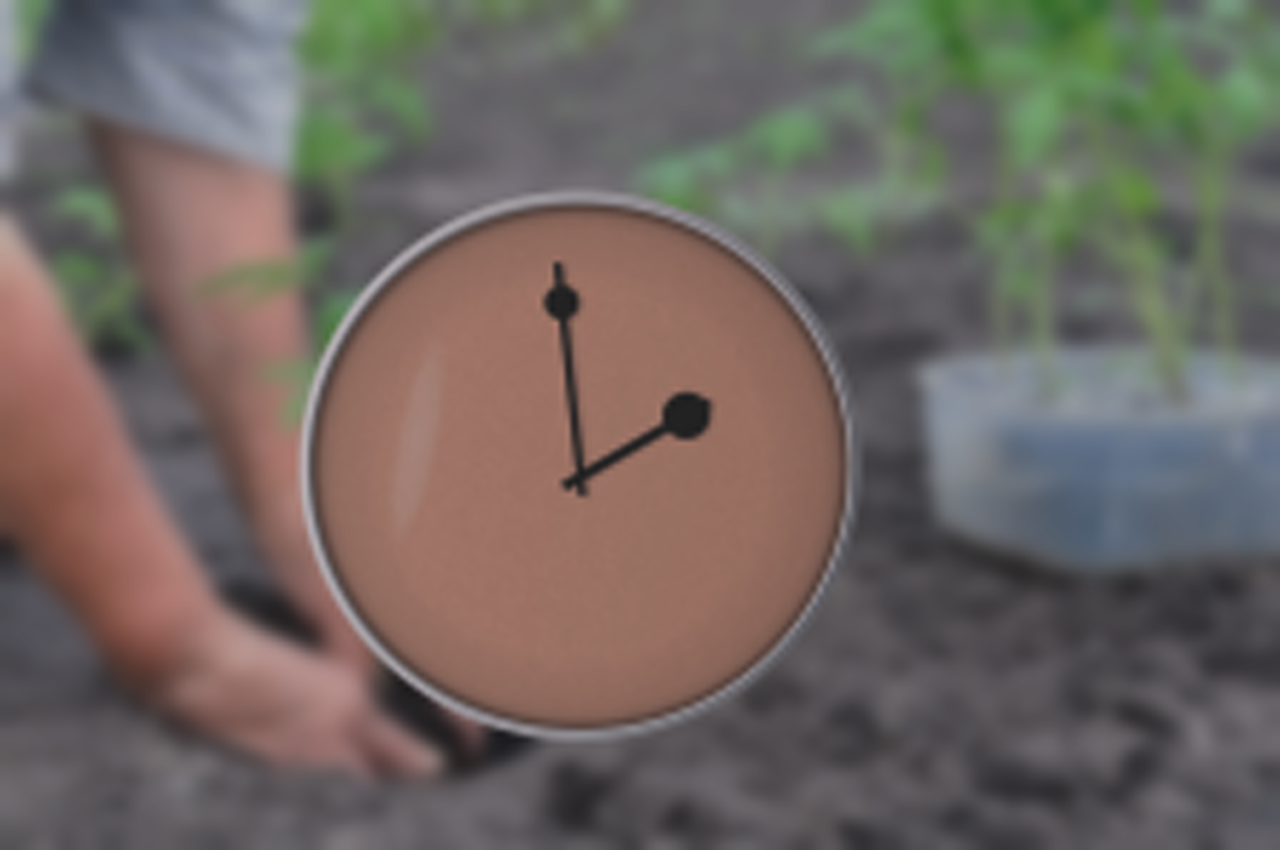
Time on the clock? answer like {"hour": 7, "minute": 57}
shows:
{"hour": 1, "minute": 59}
